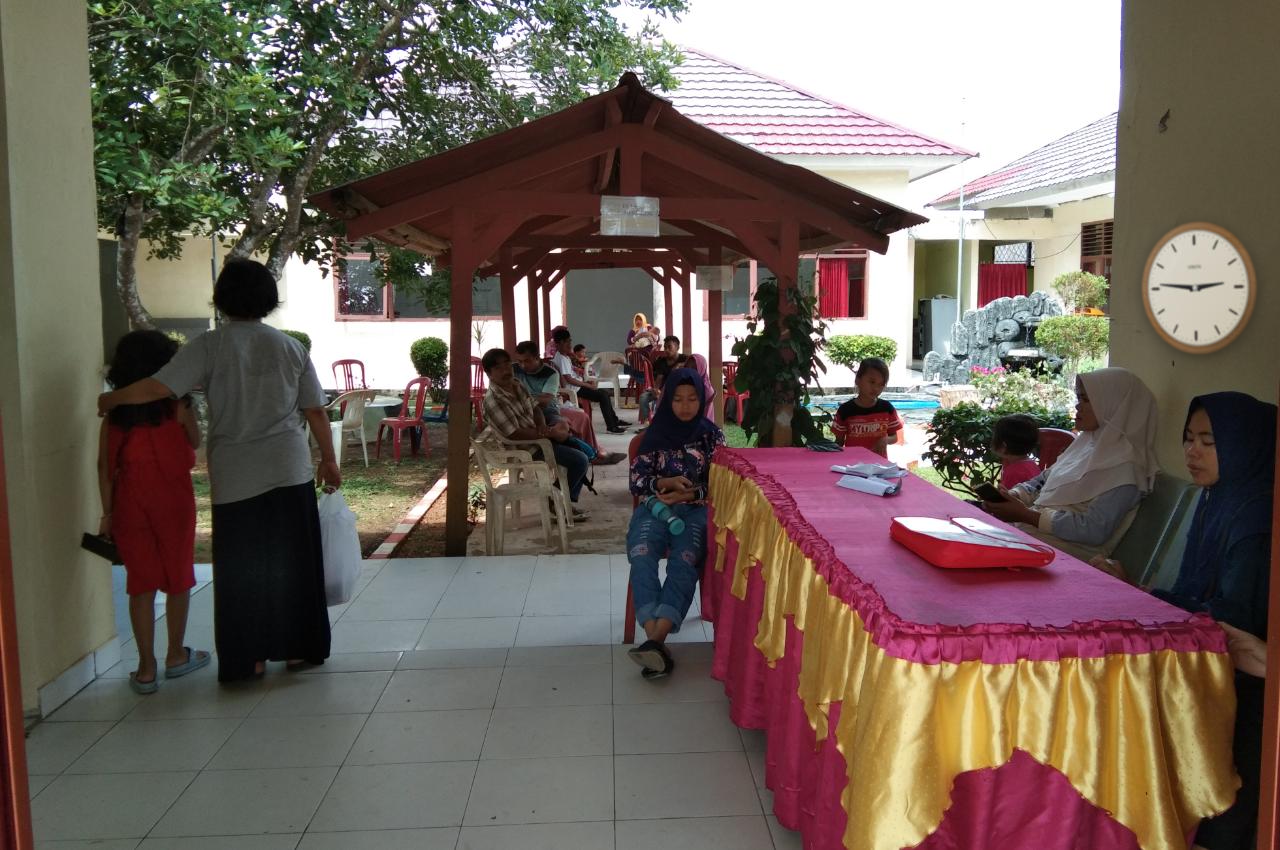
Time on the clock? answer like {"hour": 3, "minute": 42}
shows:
{"hour": 2, "minute": 46}
